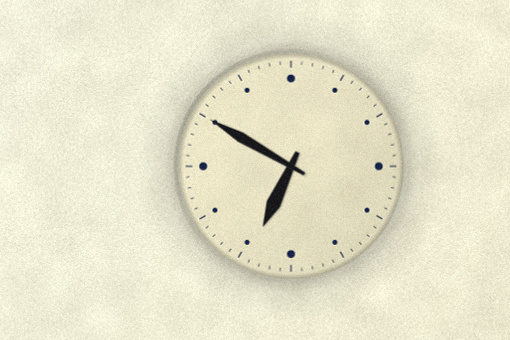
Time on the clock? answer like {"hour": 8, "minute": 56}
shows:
{"hour": 6, "minute": 50}
